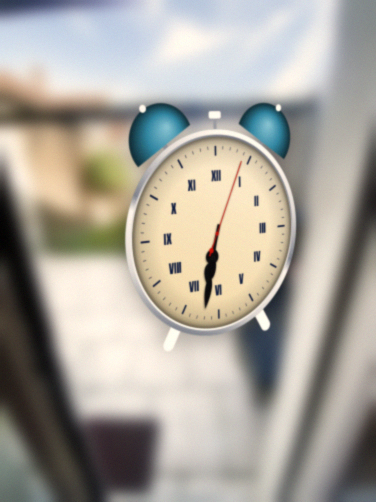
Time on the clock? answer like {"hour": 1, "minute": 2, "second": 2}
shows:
{"hour": 6, "minute": 32, "second": 4}
